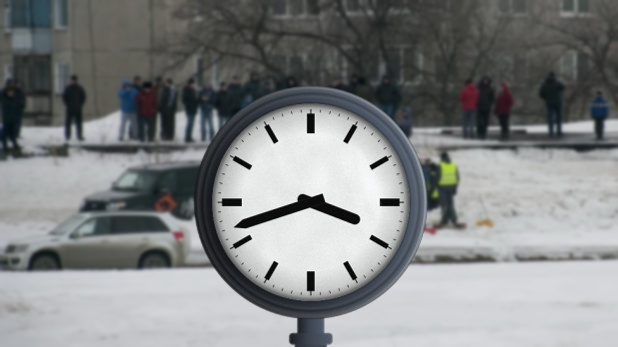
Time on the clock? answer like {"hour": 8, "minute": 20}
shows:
{"hour": 3, "minute": 42}
